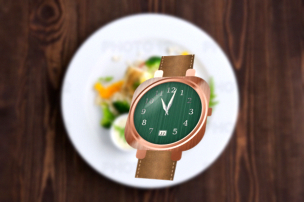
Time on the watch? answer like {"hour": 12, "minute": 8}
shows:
{"hour": 11, "minute": 2}
